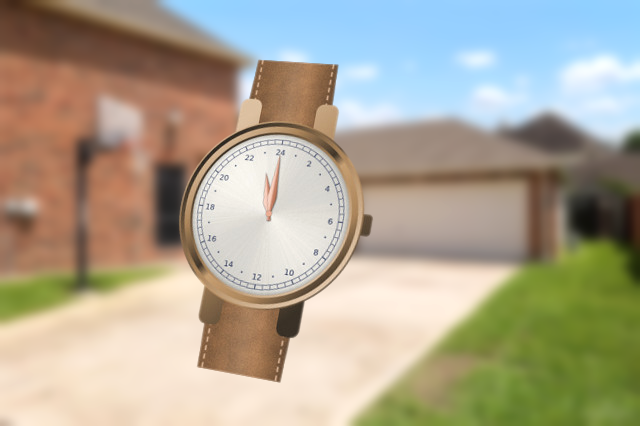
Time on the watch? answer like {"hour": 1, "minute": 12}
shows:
{"hour": 23, "minute": 0}
